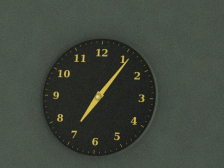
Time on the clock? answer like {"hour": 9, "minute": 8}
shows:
{"hour": 7, "minute": 6}
